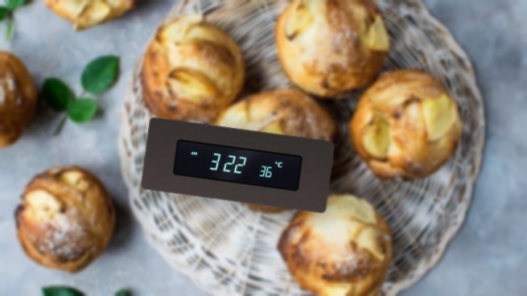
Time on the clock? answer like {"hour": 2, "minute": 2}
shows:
{"hour": 3, "minute": 22}
